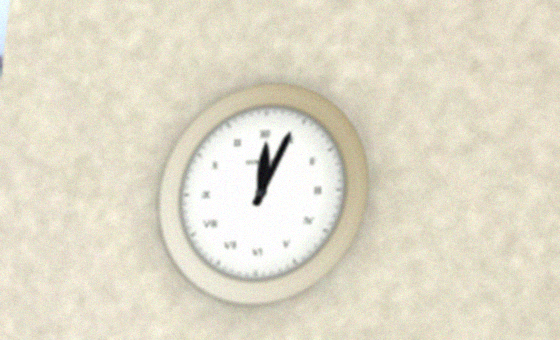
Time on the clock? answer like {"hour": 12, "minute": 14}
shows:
{"hour": 12, "minute": 4}
